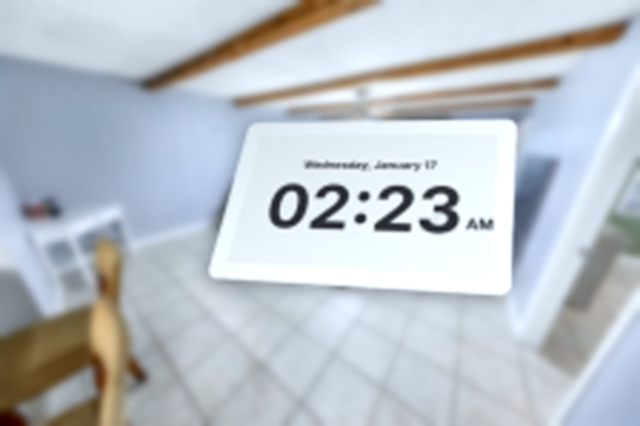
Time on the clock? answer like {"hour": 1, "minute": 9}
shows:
{"hour": 2, "minute": 23}
